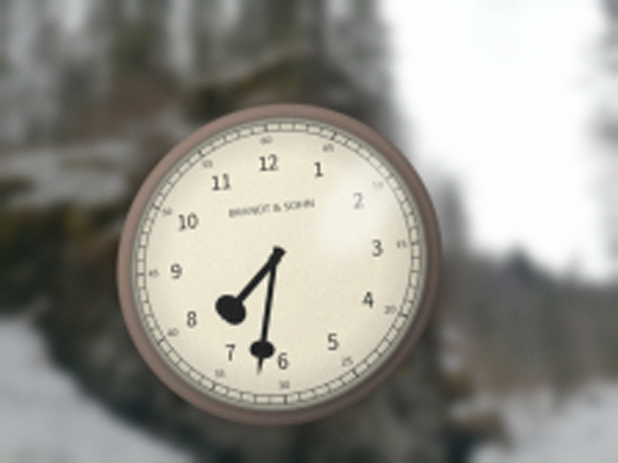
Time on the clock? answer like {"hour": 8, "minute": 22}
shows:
{"hour": 7, "minute": 32}
